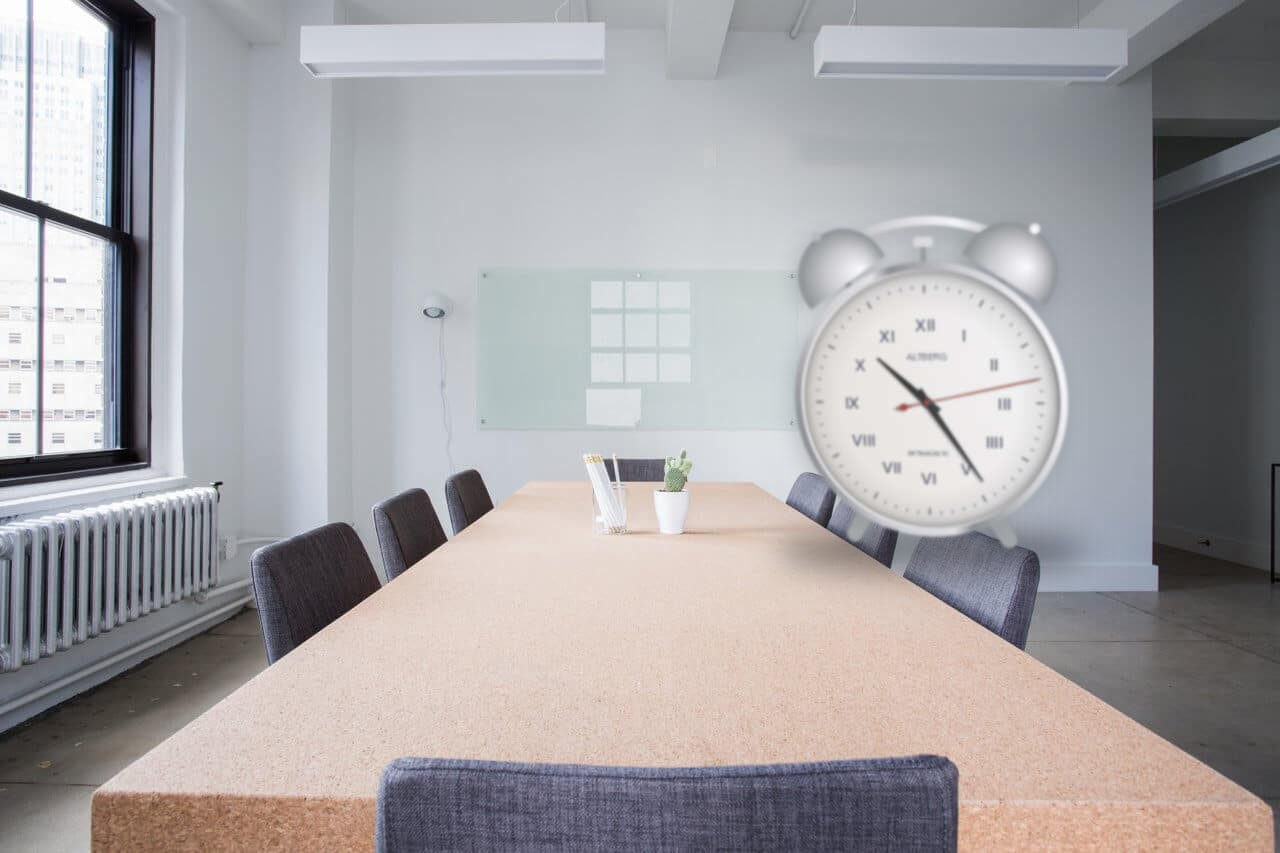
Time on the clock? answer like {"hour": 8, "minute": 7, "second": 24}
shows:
{"hour": 10, "minute": 24, "second": 13}
